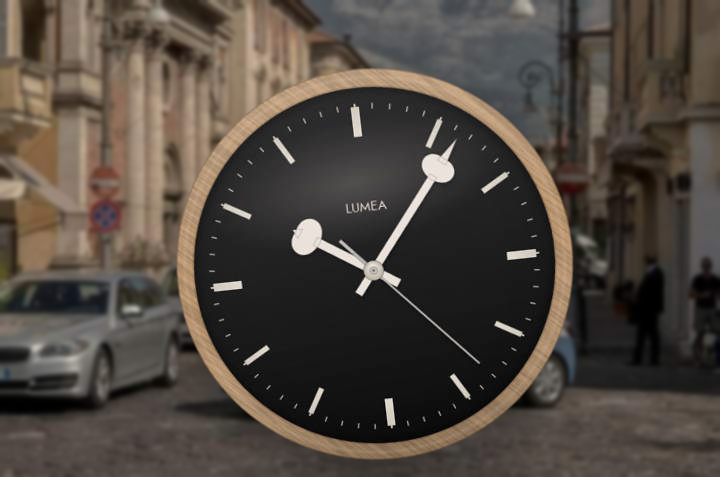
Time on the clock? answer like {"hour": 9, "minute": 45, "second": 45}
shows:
{"hour": 10, "minute": 6, "second": 23}
